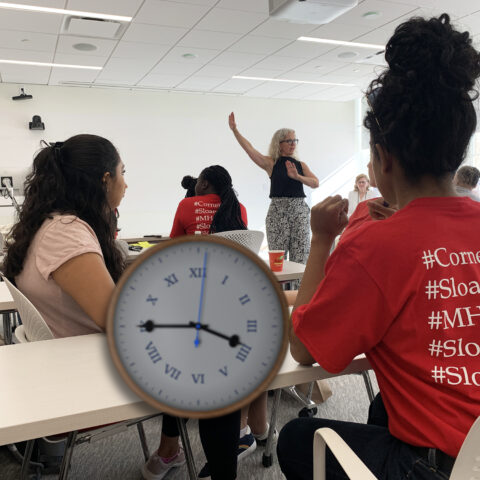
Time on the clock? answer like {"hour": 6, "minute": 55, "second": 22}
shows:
{"hour": 3, "minute": 45, "second": 1}
